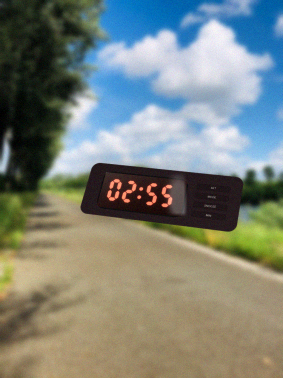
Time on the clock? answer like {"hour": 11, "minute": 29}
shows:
{"hour": 2, "minute": 55}
